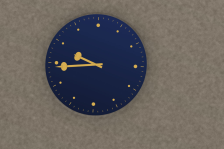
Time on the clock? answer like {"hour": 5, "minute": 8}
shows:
{"hour": 9, "minute": 44}
